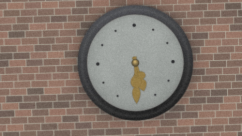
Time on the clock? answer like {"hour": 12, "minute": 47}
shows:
{"hour": 5, "minute": 30}
